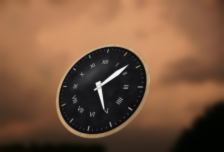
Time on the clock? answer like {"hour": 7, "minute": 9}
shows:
{"hour": 5, "minute": 8}
